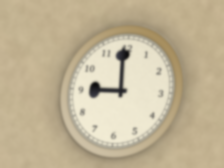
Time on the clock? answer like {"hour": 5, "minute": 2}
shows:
{"hour": 8, "minute": 59}
